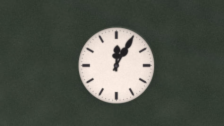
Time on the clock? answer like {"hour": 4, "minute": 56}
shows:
{"hour": 12, "minute": 5}
